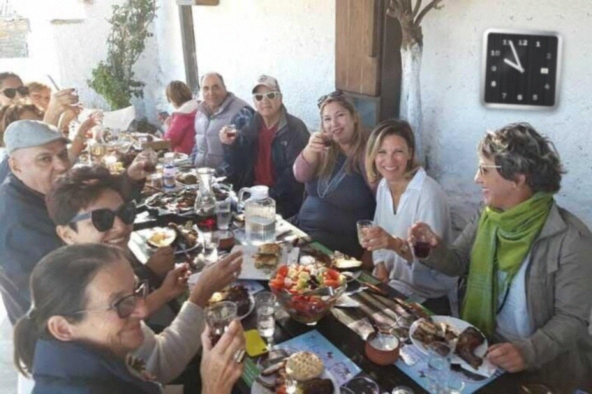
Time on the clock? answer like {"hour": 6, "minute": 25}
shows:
{"hour": 9, "minute": 56}
